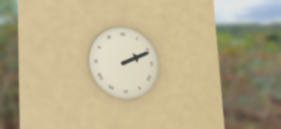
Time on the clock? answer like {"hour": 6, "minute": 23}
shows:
{"hour": 2, "minute": 11}
